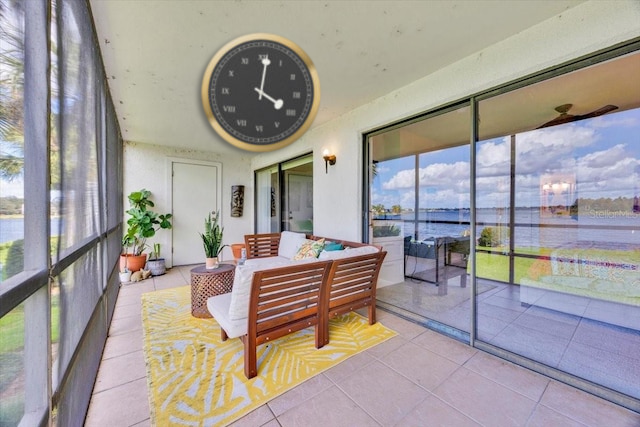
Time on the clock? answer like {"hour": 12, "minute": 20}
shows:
{"hour": 4, "minute": 1}
